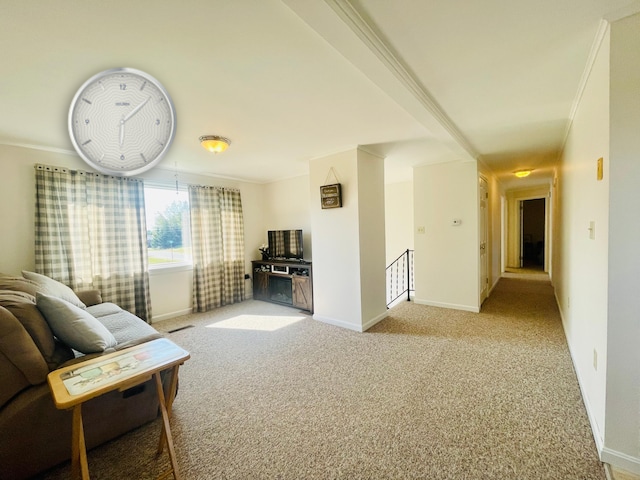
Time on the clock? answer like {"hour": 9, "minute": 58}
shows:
{"hour": 6, "minute": 8}
